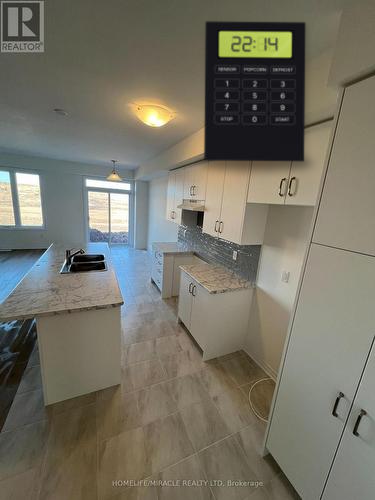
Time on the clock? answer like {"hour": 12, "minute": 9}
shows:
{"hour": 22, "minute": 14}
